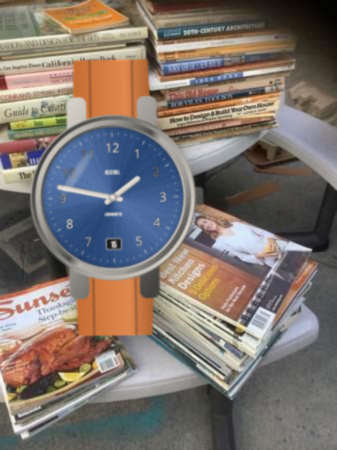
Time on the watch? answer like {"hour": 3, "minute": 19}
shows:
{"hour": 1, "minute": 47}
